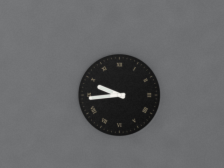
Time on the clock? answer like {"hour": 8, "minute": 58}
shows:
{"hour": 9, "minute": 44}
